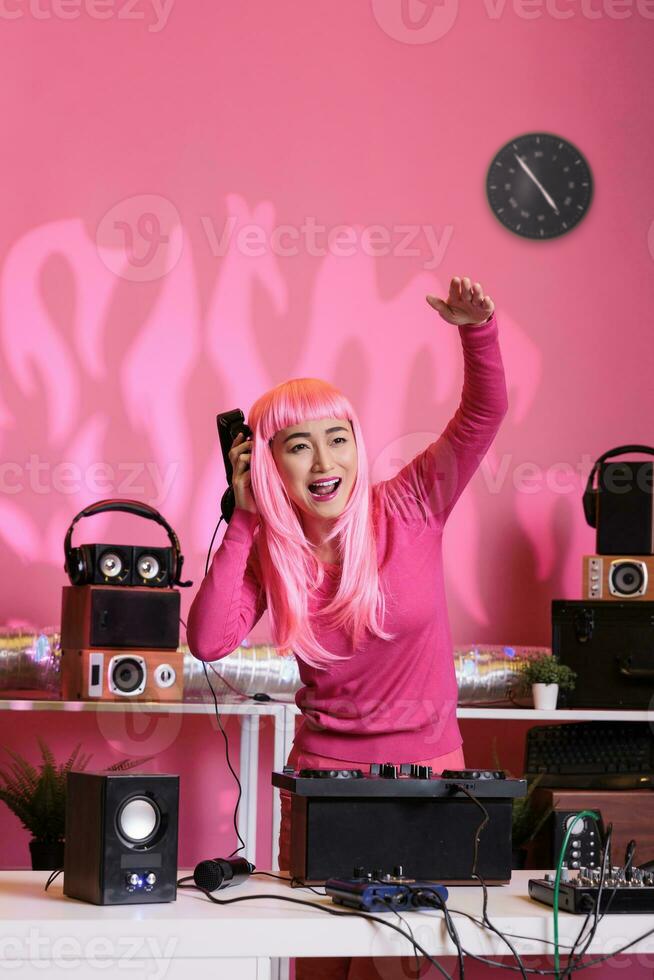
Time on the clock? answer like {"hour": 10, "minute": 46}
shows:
{"hour": 4, "minute": 54}
